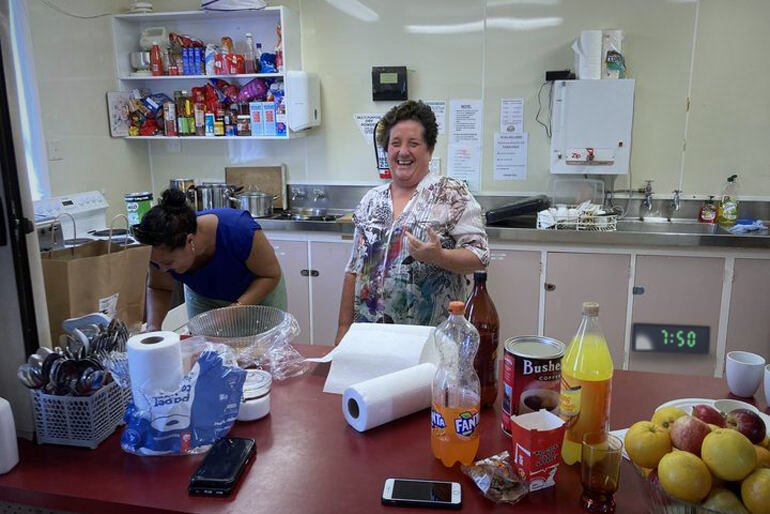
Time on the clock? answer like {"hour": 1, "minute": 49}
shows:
{"hour": 7, "minute": 50}
